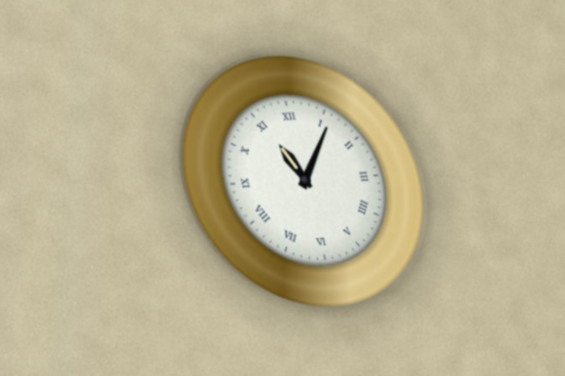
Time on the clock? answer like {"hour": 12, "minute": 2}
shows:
{"hour": 11, "minute": 6}
